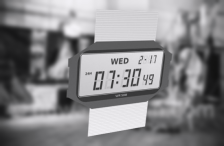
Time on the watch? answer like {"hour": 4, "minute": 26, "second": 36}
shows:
{"hour": 7, "minute": 30, "second": 49}
